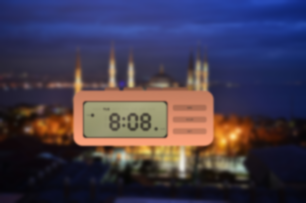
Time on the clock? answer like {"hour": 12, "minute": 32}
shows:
{"hour": 8, "minute": 8}
